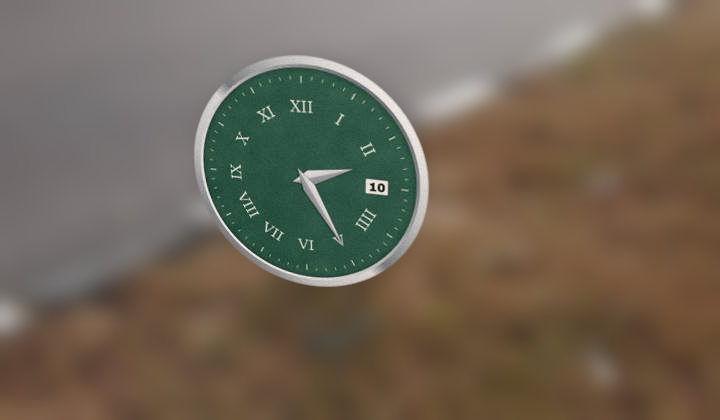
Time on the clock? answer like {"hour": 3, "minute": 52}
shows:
{"hour": 2, "minute": 25}
